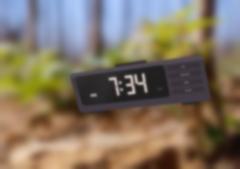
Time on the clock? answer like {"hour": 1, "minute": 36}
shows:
{"hour": 7, "minute": 34}
